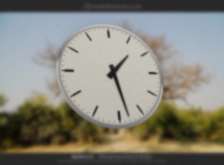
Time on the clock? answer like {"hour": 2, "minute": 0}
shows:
{"hour": 1, "minute": 28}
